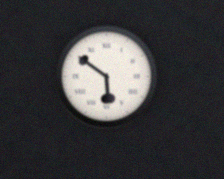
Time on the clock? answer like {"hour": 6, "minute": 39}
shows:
{"hour": 5, "minute": 51}
